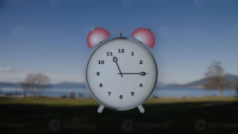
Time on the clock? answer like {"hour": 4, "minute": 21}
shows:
{"hour": 11, "minute": 15}
